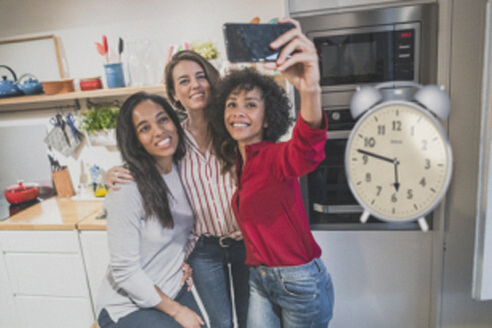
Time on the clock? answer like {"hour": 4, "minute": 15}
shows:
{"hour": 5, "minute": 47}
